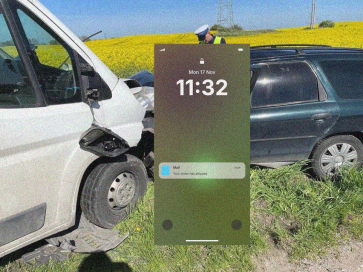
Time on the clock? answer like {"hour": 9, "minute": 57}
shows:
{"hour": 11, "minute": 32}
